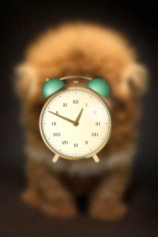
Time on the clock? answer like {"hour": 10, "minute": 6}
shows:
{"hour": 12, "minute": 49}
